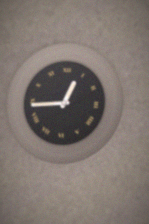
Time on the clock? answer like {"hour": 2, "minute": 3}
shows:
{"hour": 12, "minute": 44}
